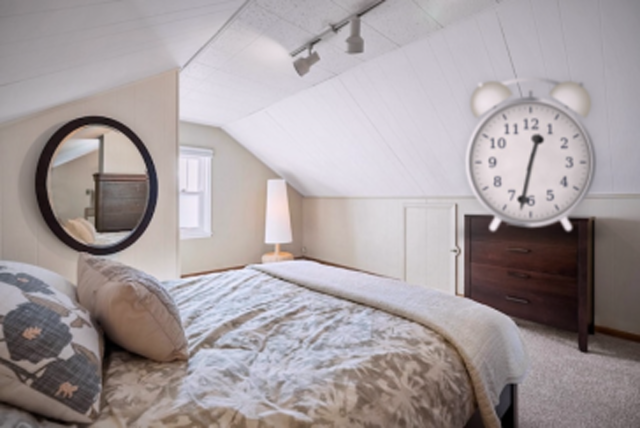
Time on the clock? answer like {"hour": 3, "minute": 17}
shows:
{"hour": 12, "minute": 32}
